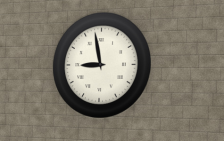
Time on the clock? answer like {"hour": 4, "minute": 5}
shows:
{"hour": 8, "minute": 58}
